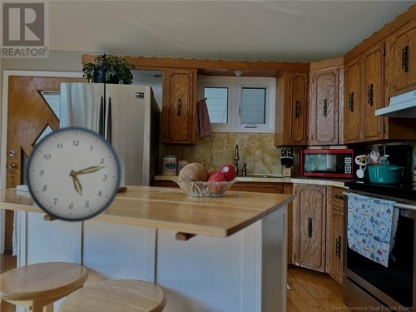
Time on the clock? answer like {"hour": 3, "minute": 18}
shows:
{"hour": 5, "minute": 12}
